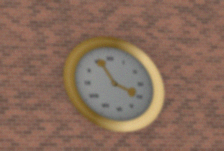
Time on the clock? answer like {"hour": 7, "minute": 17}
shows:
{"hour": 3, "minute": 56}
